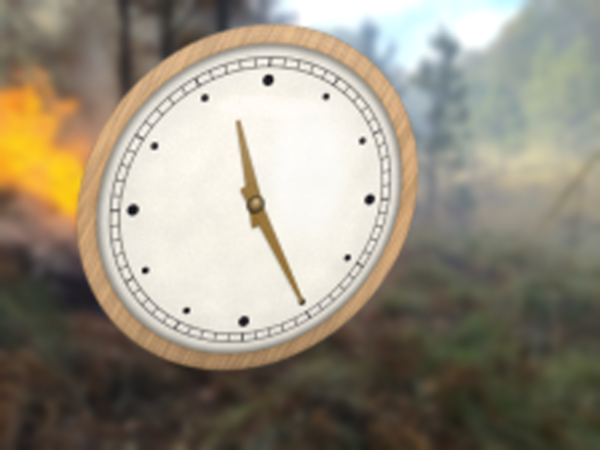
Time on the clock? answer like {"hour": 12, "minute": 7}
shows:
{"hour": 11, "minute": 25}
